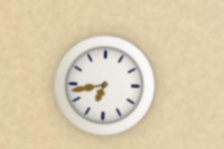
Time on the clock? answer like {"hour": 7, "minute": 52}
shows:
{"hour": 6, "minute": 43}
